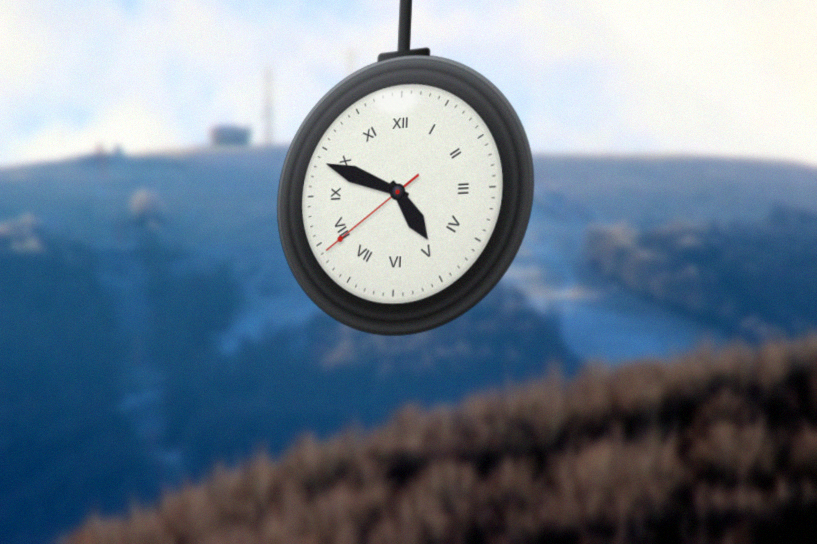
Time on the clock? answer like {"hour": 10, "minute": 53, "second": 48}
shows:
{"hour": 4, "minute": 48, "second": 39}
